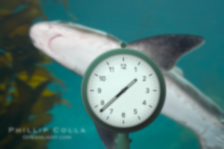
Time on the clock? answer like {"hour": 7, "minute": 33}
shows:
{"hour": 1, "minute": 38}
